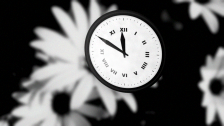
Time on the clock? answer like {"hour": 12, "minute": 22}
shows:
{"hour": 11, "minute": 50}
